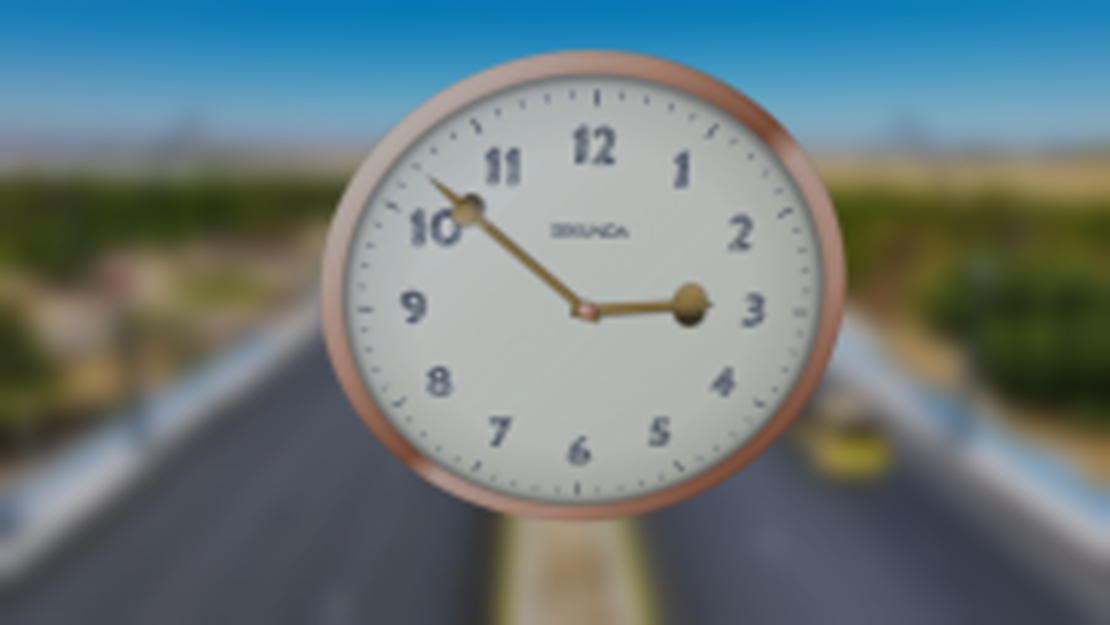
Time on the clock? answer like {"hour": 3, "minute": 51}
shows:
{"hour": 2, "minute": 52}
